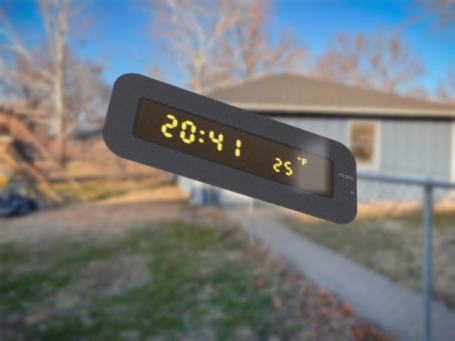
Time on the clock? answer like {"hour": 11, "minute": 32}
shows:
{"hour": 20, "minute": 41}
